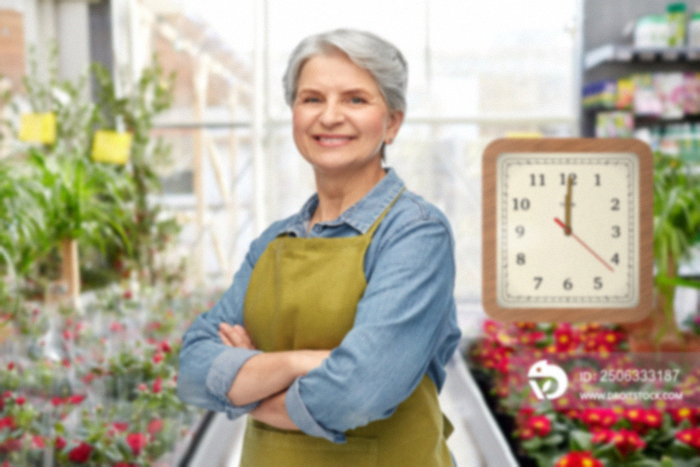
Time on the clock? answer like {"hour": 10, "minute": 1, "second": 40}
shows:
{"hour": 12, "minute": 0, "second": 22}
